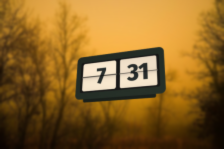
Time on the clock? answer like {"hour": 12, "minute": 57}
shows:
{"hour": 7, "minute": 31}
